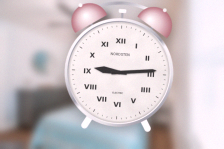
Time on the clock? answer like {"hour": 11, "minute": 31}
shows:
{"hour": 9, "minute": 14}
